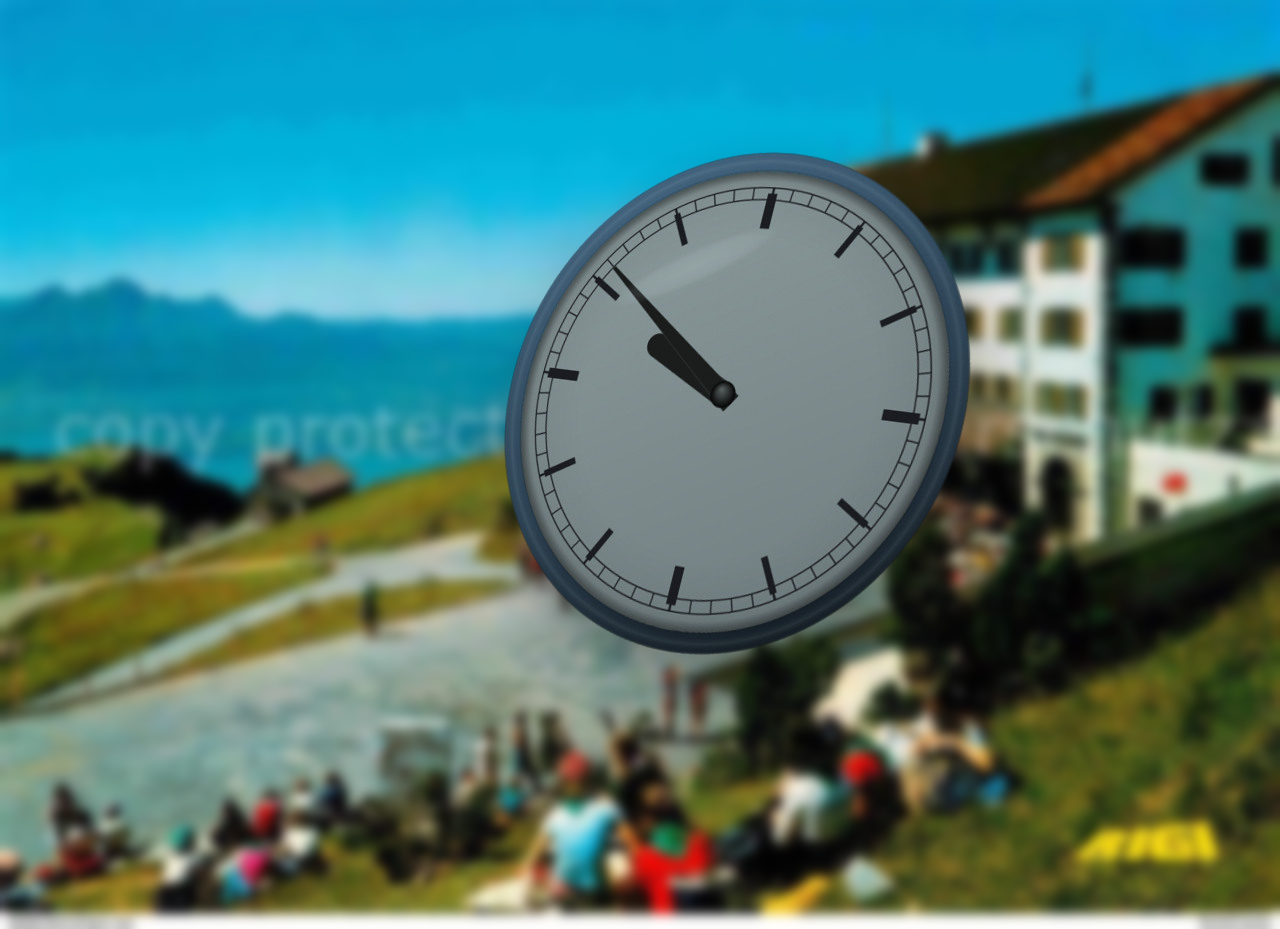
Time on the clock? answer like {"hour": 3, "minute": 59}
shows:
{"hour": 9, "minute": 51}
